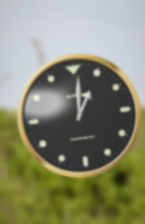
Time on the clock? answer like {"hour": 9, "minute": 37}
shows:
{"hour": 1, "minute": 1}
